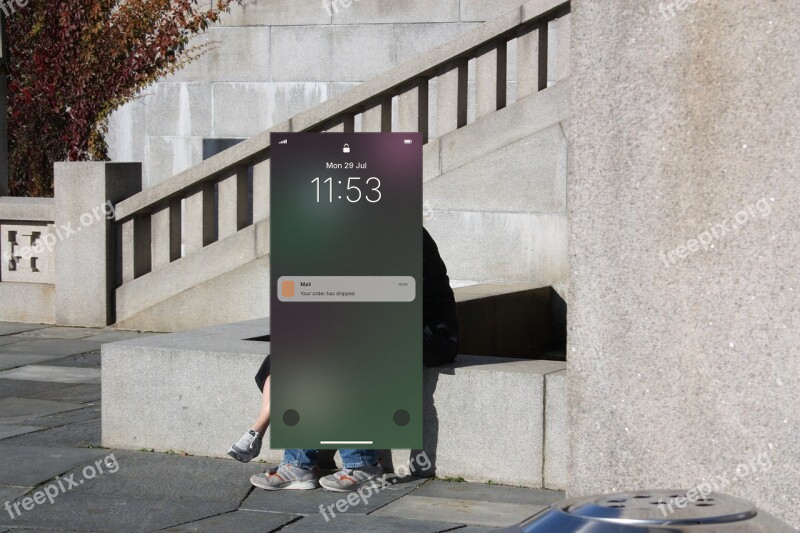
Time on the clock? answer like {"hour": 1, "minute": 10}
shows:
{"hour": 11, "minute": 53}
